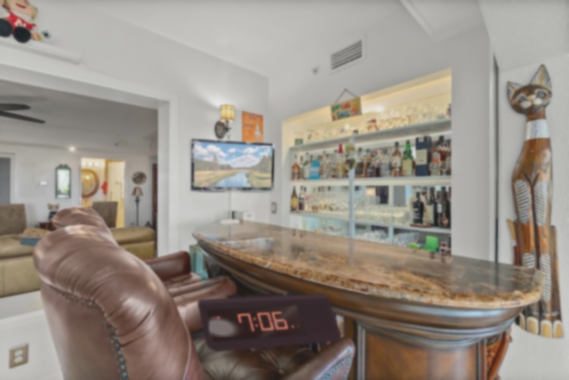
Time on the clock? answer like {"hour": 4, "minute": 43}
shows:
{"hour": 7, "minute": 6}
